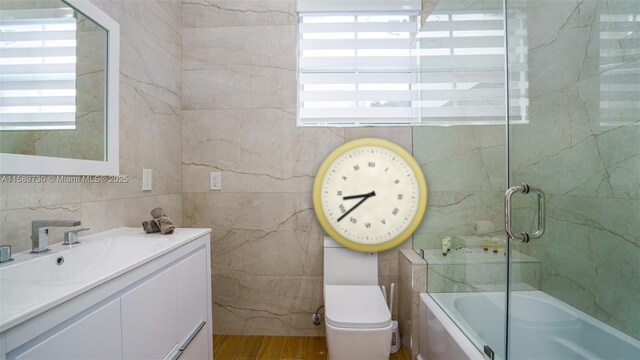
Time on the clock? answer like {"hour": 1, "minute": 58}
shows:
{"hour": 8, "minute": 38}
